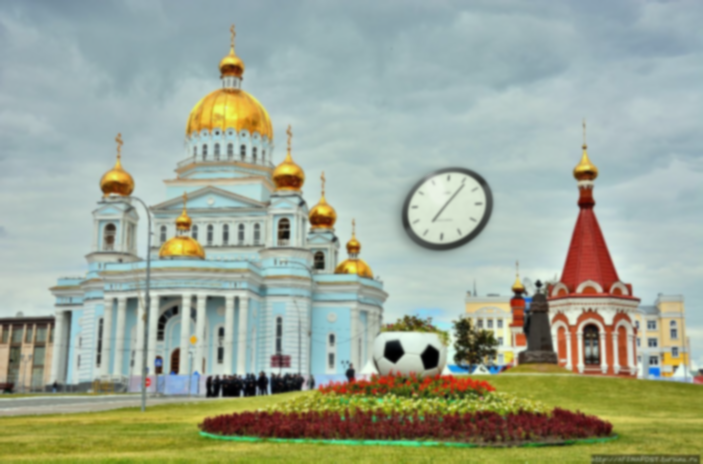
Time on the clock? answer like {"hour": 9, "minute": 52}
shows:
{"hour": 7, "minute": 6}
